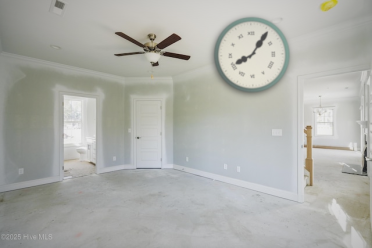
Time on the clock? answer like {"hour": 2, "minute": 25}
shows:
{"hour": 8, "minute": 6}
